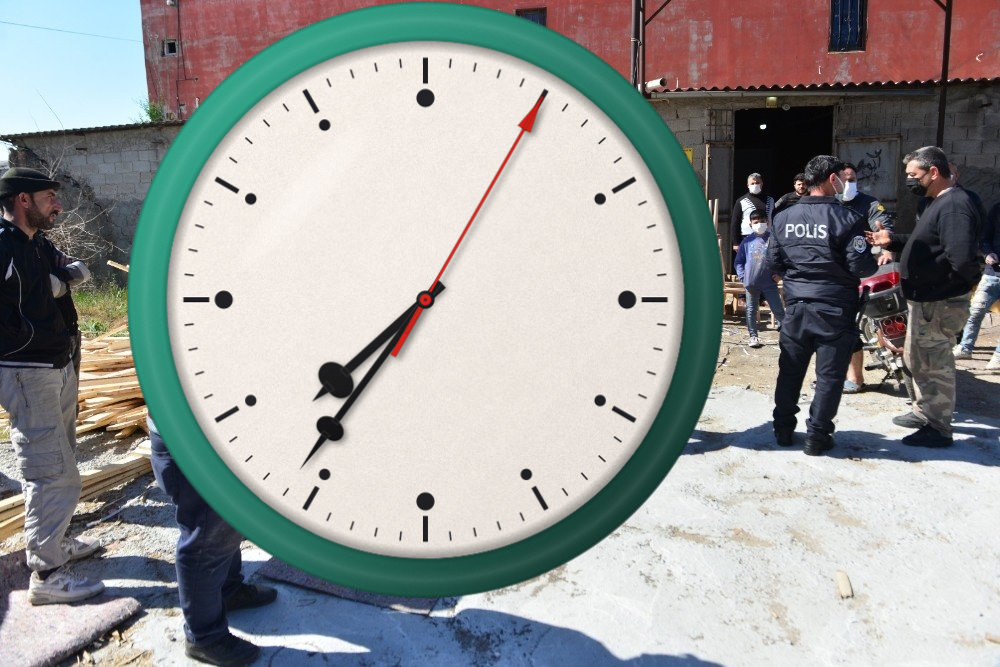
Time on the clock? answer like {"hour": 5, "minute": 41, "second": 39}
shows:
{"hour": 7, "minute": 36, "second": 5}
